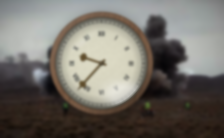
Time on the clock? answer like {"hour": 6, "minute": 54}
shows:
{"hour": 9, "minute": 37}
